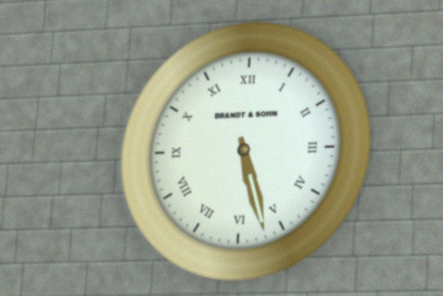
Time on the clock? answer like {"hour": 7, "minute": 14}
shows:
{"hour": 5, "minute": 27}
